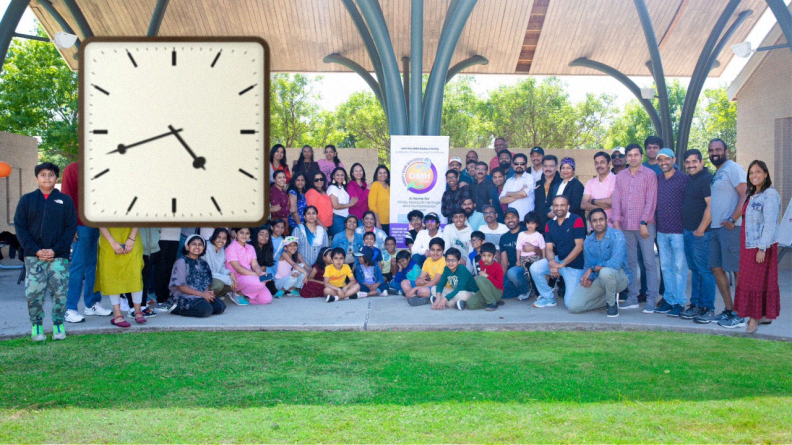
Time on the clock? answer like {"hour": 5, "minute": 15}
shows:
{"hour": 4, "minute": 42}
